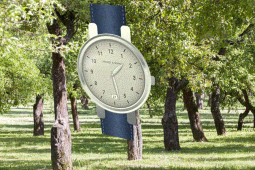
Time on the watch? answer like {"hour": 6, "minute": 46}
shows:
{"hour": 1, "minute": 28}
